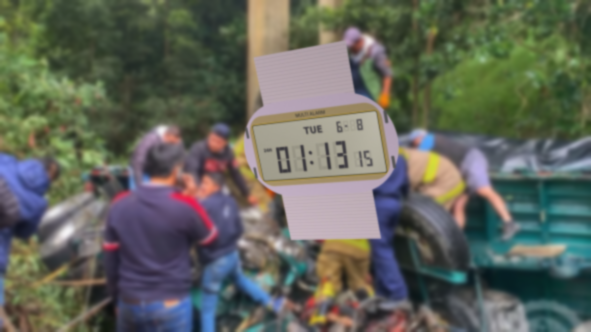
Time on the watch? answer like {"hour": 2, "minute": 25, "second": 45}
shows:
{"hour": 1, "minute": 13, "second": 15}
